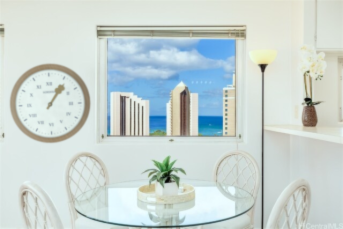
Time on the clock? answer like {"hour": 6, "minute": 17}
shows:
{"hour": 1, "minute": 6}
